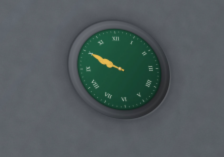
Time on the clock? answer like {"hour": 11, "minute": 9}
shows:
{"hour": 9, "minute": 50}
